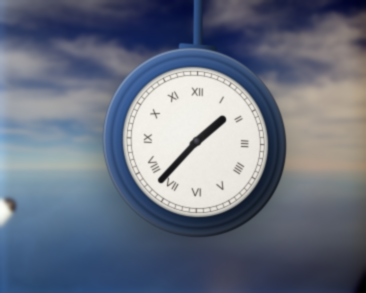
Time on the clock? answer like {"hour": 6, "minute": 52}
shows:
{"hour": 1, "minute": 37}
